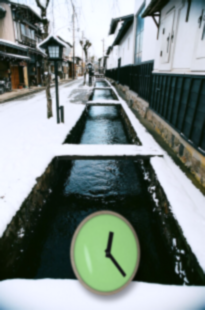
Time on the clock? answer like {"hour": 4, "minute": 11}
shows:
{"hour": 12, "minute": 23}
